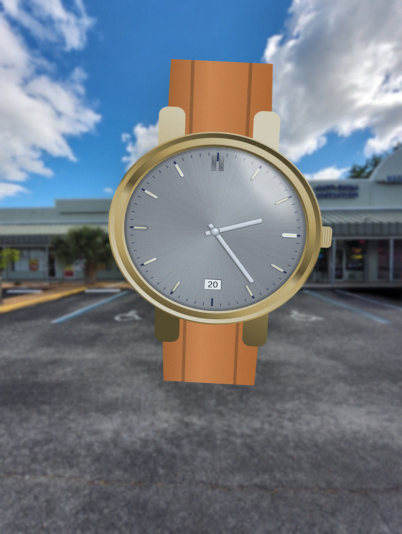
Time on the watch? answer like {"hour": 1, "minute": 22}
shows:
{"hour": 2, "minute": 24}
